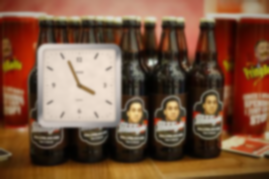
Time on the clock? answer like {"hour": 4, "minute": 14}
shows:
{"hour": 3, "minute": 56}
